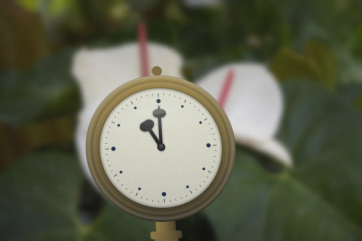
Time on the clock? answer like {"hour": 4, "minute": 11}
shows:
{"hour": 11, "minute": 0}
